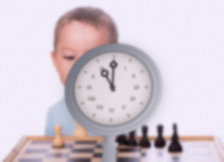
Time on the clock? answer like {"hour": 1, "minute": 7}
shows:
{"hour": 11, "minute": 0}
